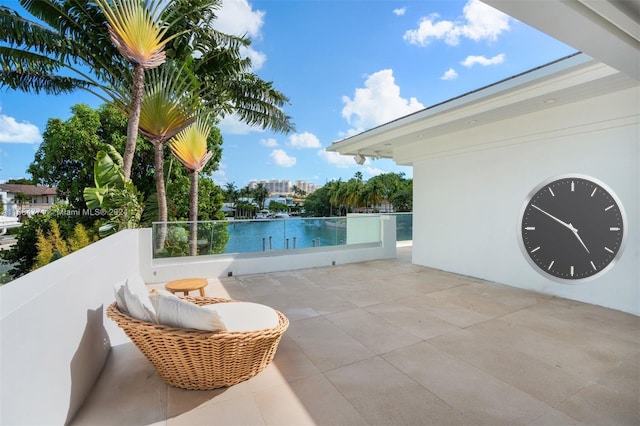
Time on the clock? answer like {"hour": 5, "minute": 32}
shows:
{"hour": 4, "minute": 50}
